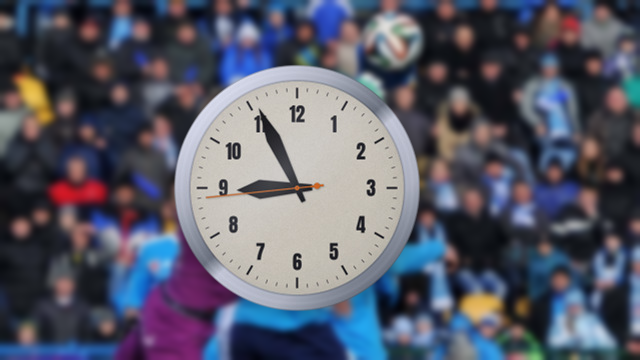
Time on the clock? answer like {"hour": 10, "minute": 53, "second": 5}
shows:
{"hour": 8, "minute": 55, "second": 44}
